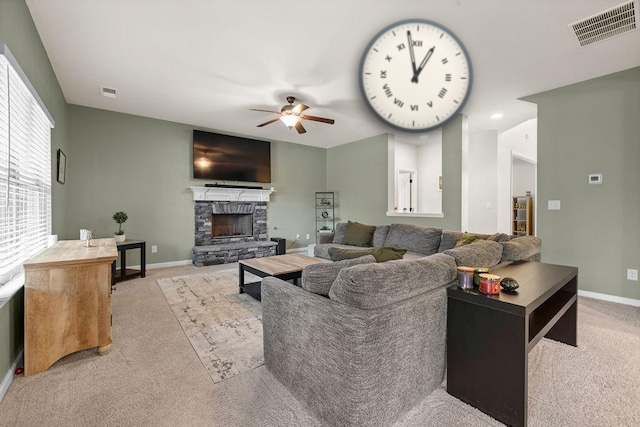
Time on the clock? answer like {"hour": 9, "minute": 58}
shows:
{"hour": 12, "minute": 58}
